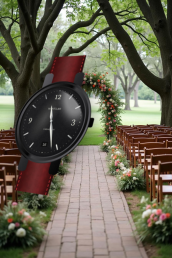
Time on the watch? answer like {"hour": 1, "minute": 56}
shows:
{"hour": 11, "minute": 27}
